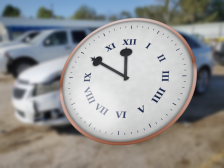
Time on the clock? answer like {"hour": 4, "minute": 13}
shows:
{"hour": 11, "minute": 50}
